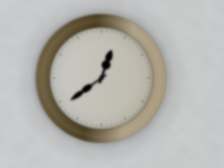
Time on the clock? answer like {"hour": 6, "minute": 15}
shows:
{"hour": 12, "minute": 39}
